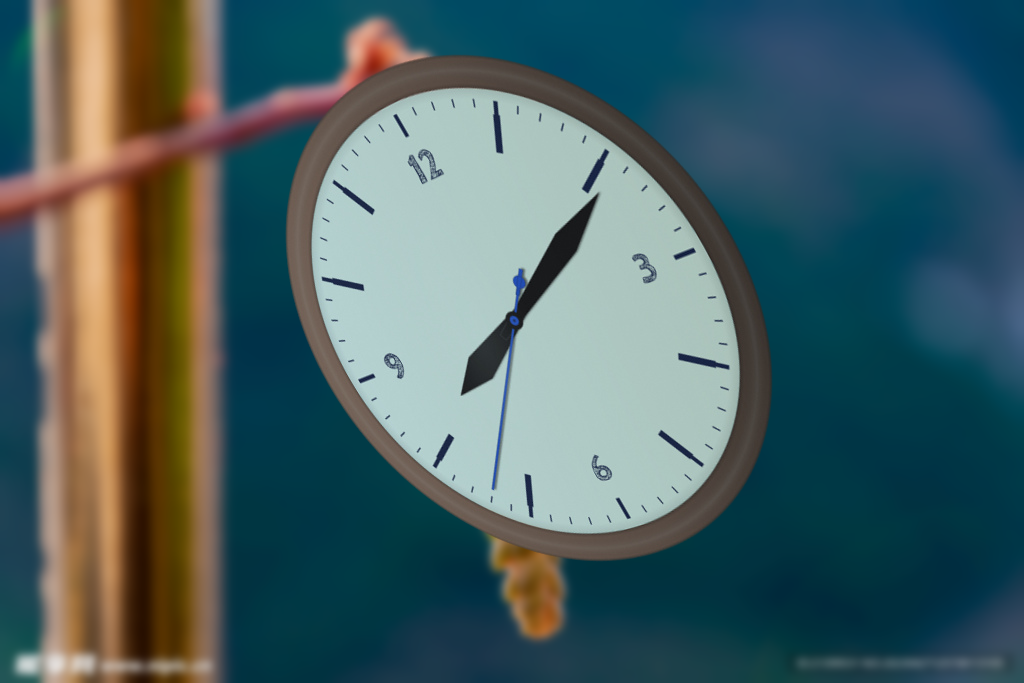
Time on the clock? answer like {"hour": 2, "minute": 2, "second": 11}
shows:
{"hour": 8, "minute": 10, "second": 37}
